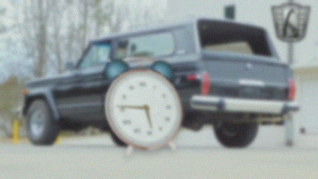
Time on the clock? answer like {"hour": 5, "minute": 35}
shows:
{"hour": 5, "minute": 46}
